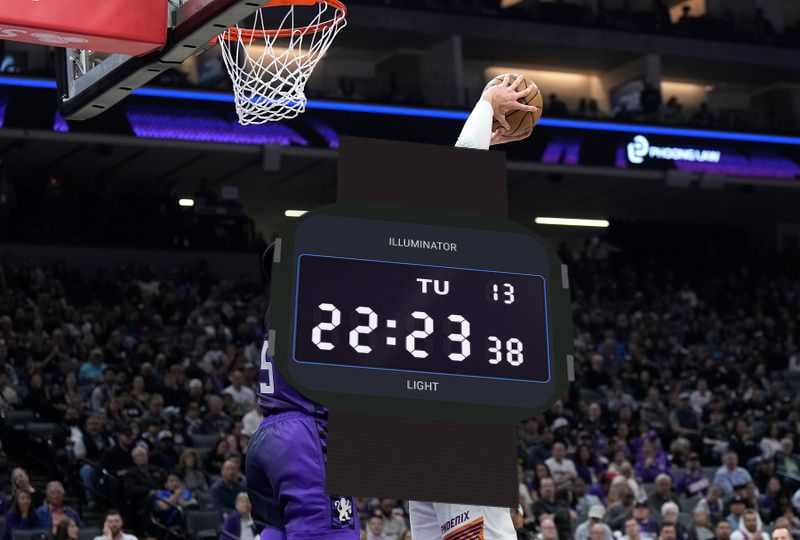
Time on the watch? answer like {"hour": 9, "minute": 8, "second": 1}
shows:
{"hour": 22, "minute": 23, "second": 38}
